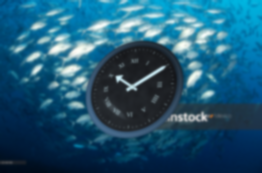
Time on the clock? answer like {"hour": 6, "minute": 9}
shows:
{"hour": 10, "minute": 10}
